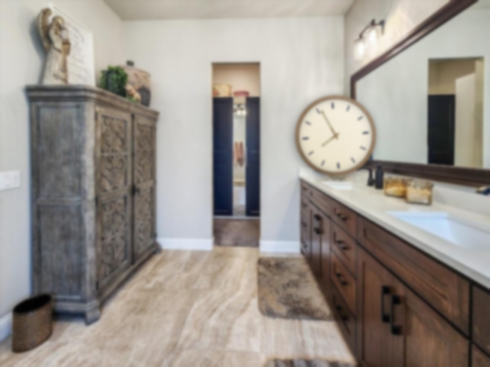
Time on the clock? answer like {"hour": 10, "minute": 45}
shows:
{"hour": 7, "minute": 56}
